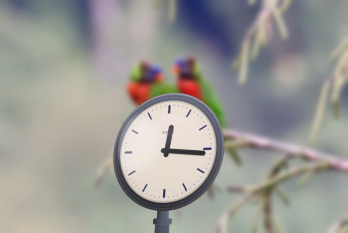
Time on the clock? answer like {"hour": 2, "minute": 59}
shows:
{"hour": 12, "minute": 16}
